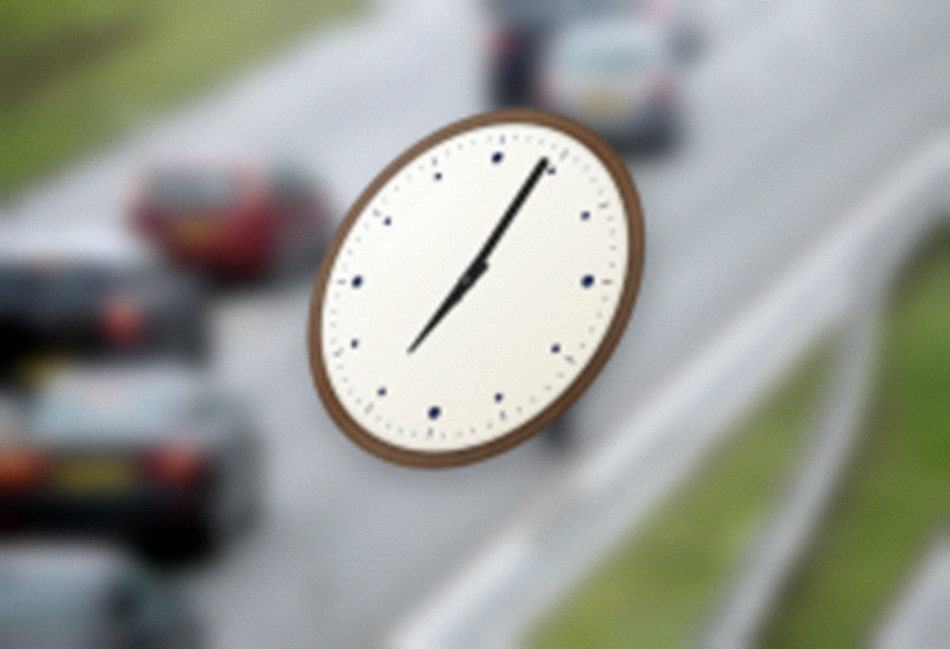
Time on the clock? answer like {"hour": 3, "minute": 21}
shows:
{"hour": 7, "minute": 4}
